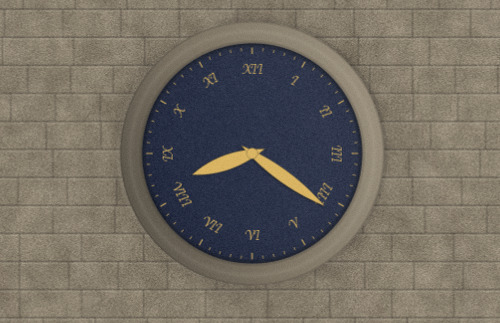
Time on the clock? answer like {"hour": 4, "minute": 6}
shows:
{"hour": 8, "minute": 21}
